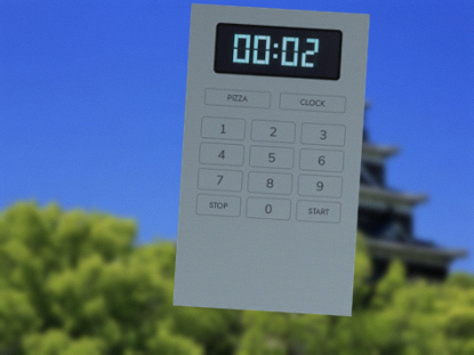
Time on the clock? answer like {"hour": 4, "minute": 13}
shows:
{"hour": 0, "minute": 2}
